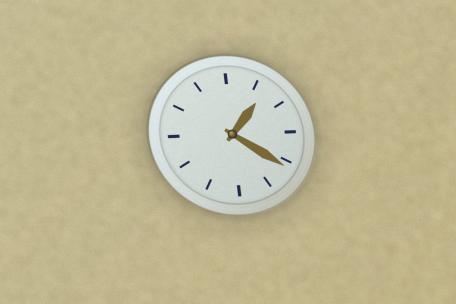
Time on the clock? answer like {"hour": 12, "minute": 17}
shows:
{"hour": 1, "minute": 21}
